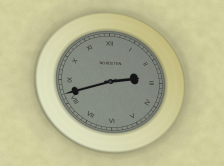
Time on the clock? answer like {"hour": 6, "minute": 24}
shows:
{"hour": 2, "minute": 42}
